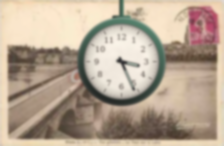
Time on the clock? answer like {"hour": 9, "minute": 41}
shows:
{"hour": 3, "minute": 26}
